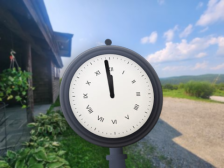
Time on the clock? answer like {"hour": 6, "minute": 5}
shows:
{"hour": 11, "minute": 59}
